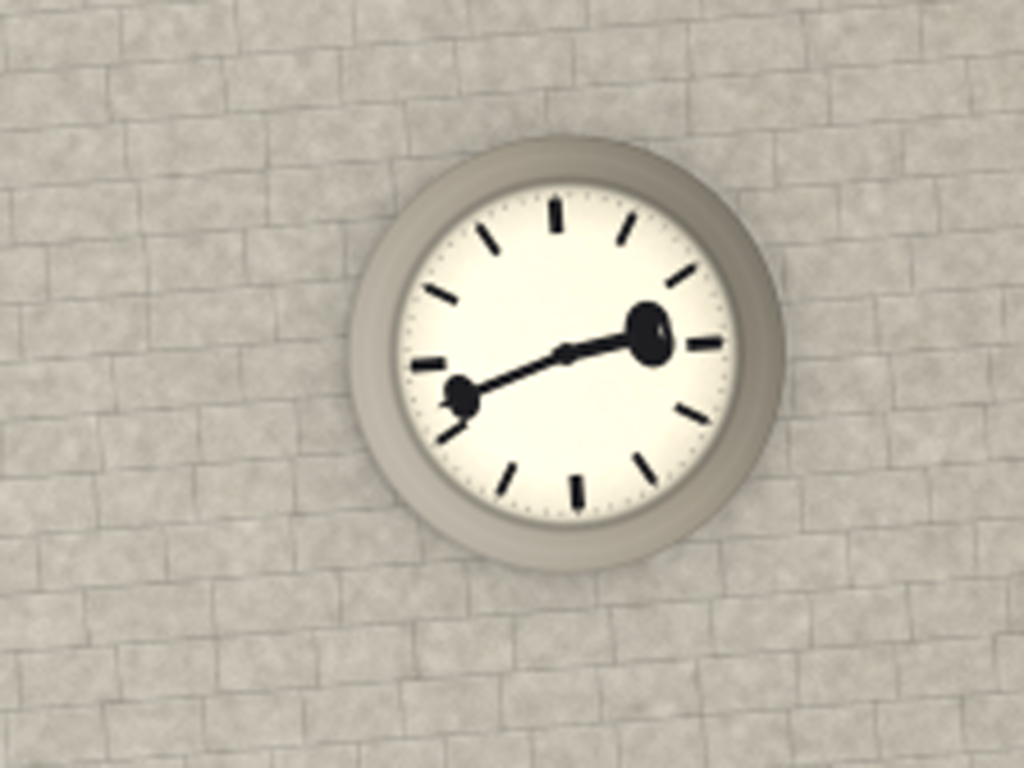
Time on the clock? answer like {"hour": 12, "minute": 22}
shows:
{"hour": 2, "minute": 42}
